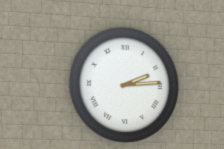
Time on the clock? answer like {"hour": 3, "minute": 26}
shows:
{"hour": 2, "minute": 14}
